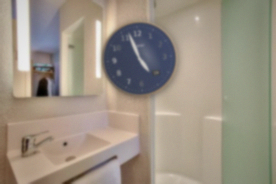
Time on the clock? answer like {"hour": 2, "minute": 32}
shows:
{"hour": 4, "minute": 57}
